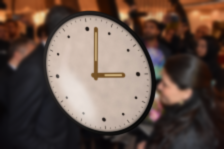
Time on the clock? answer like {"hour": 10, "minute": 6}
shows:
{"hour": 3, "minute": 2}
